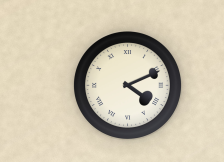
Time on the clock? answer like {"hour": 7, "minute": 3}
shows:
{"hour": 4, "minute": 11}
